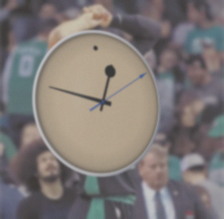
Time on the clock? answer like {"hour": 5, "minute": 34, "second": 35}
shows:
{"hour": 12, "minute": 48, "second": 11}
